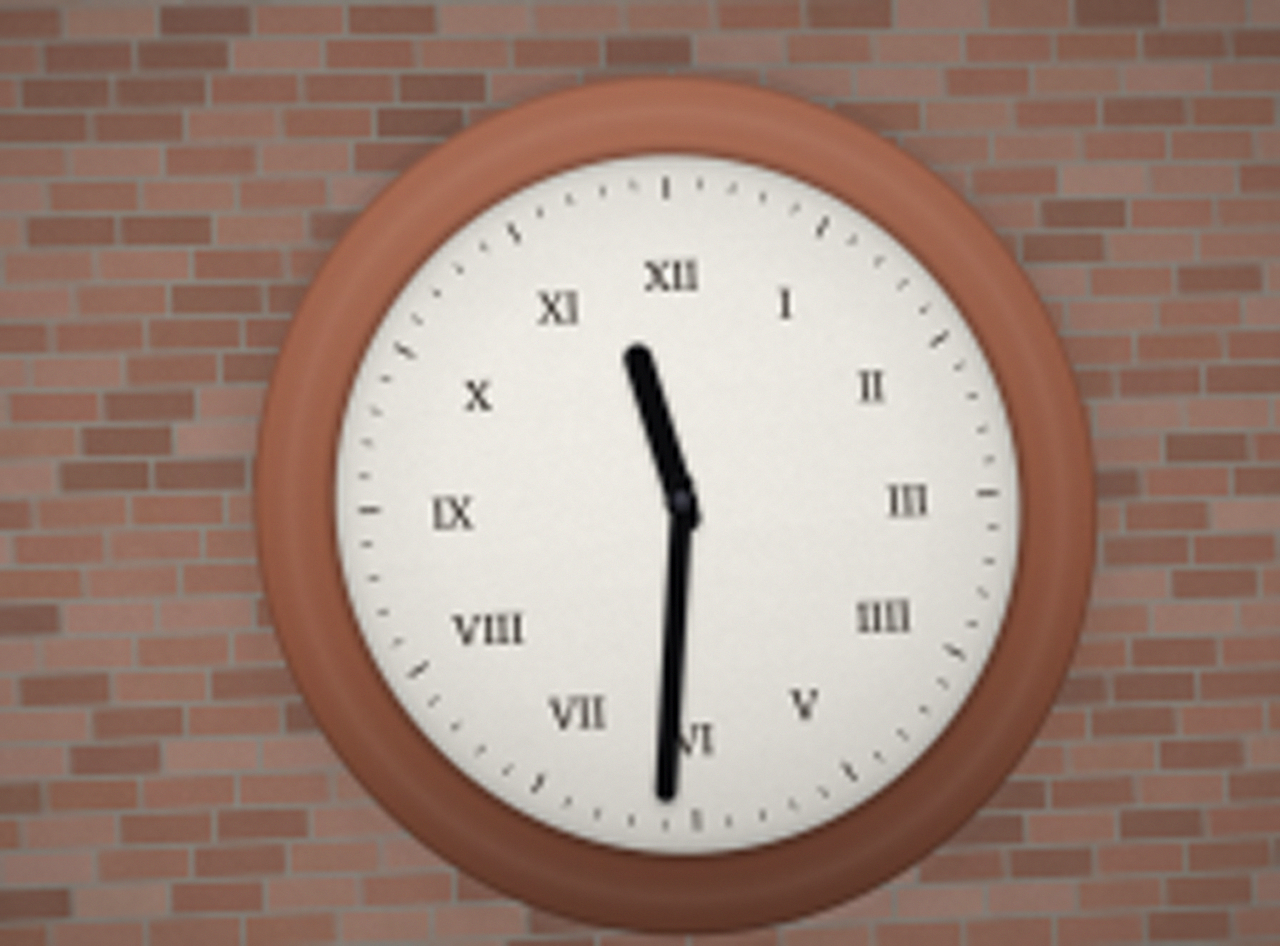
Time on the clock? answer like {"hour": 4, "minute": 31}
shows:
{"hour": 11, "minute": 31}
